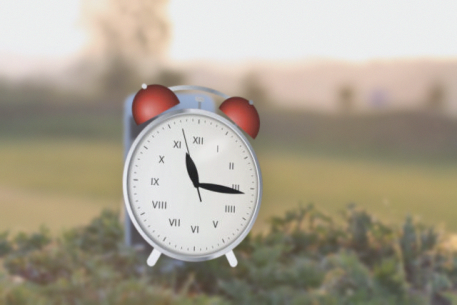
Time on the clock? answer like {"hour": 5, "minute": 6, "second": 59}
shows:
{"hour": 11, "minute": 15, "second": 57}
